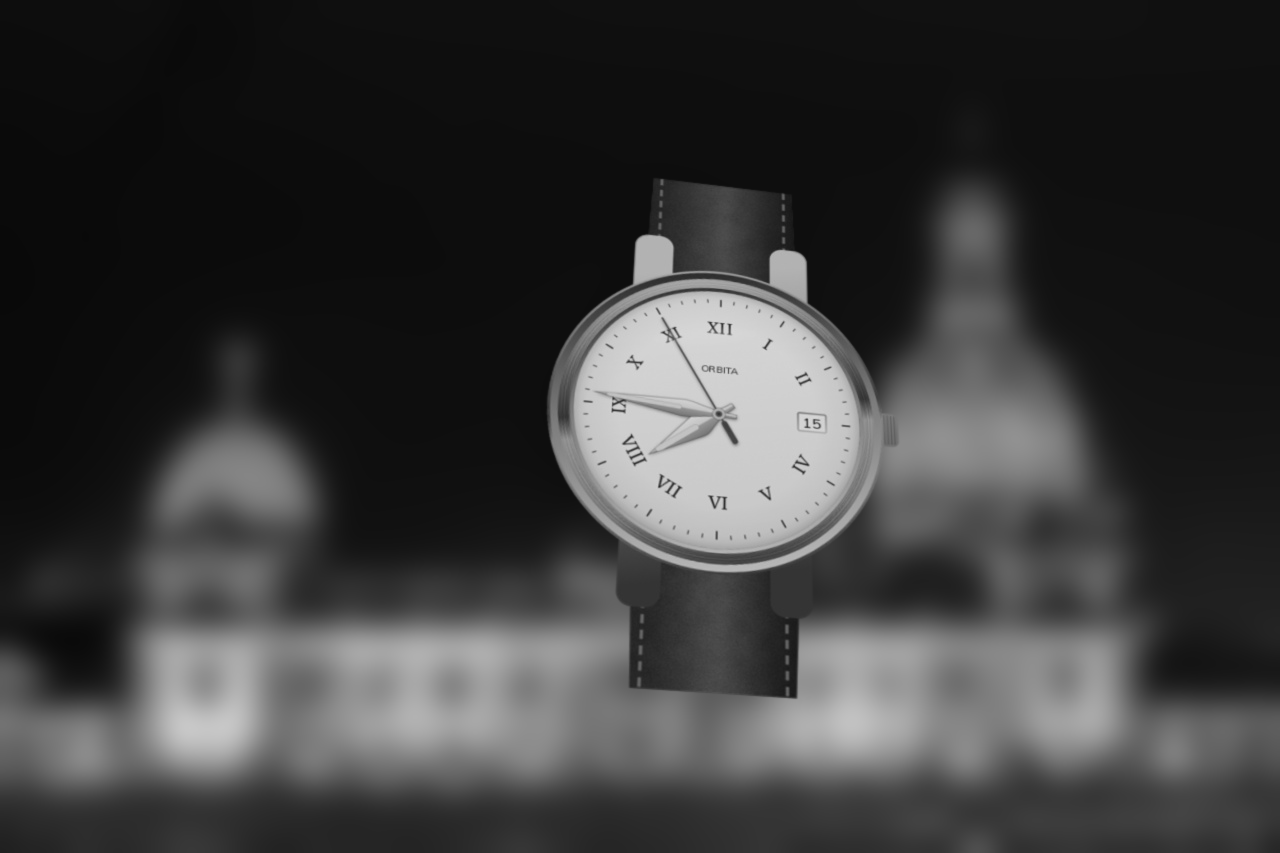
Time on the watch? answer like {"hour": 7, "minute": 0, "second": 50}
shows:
{"hour": 7, "minute": 45, "second": 55}
